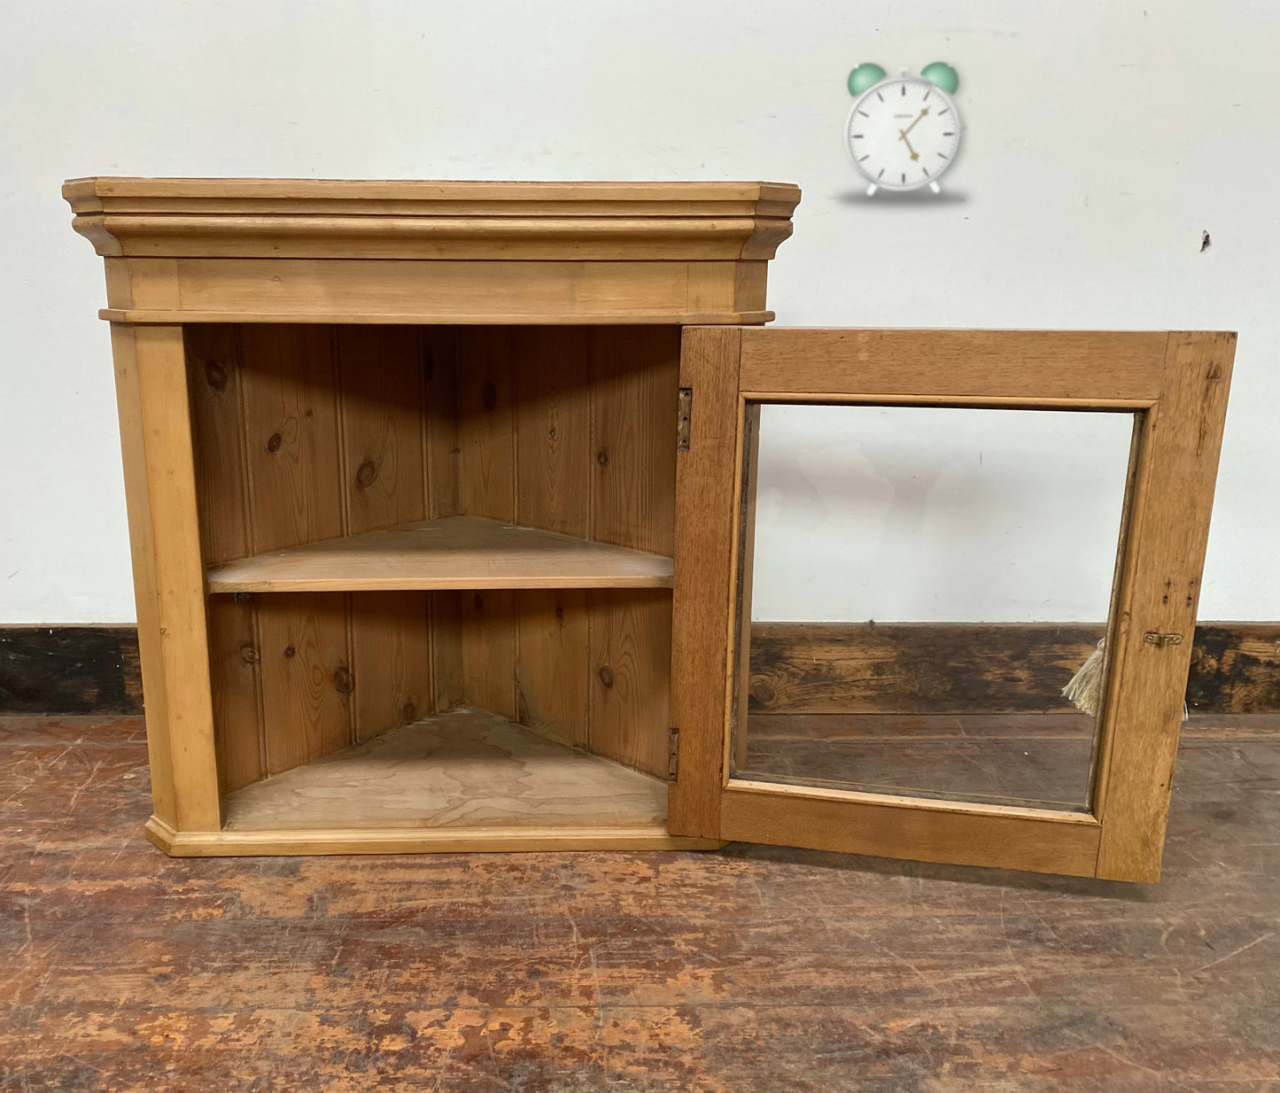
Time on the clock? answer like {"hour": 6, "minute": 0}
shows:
{"hour": 5, "minute": 7}
